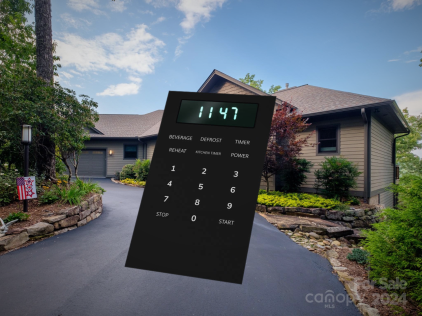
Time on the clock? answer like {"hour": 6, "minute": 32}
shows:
{"hour": 11, "minute": 47}
